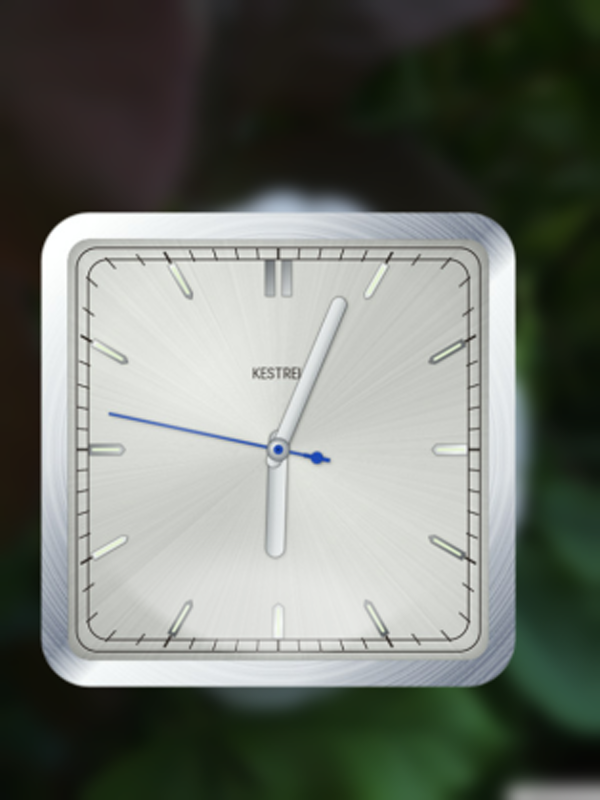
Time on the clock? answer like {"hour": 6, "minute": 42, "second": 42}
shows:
{"hour": 6, "minute": 3, "second": 47}
